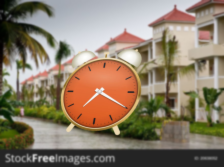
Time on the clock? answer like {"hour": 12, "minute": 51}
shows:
{"hour": 7, "minute": 20}
